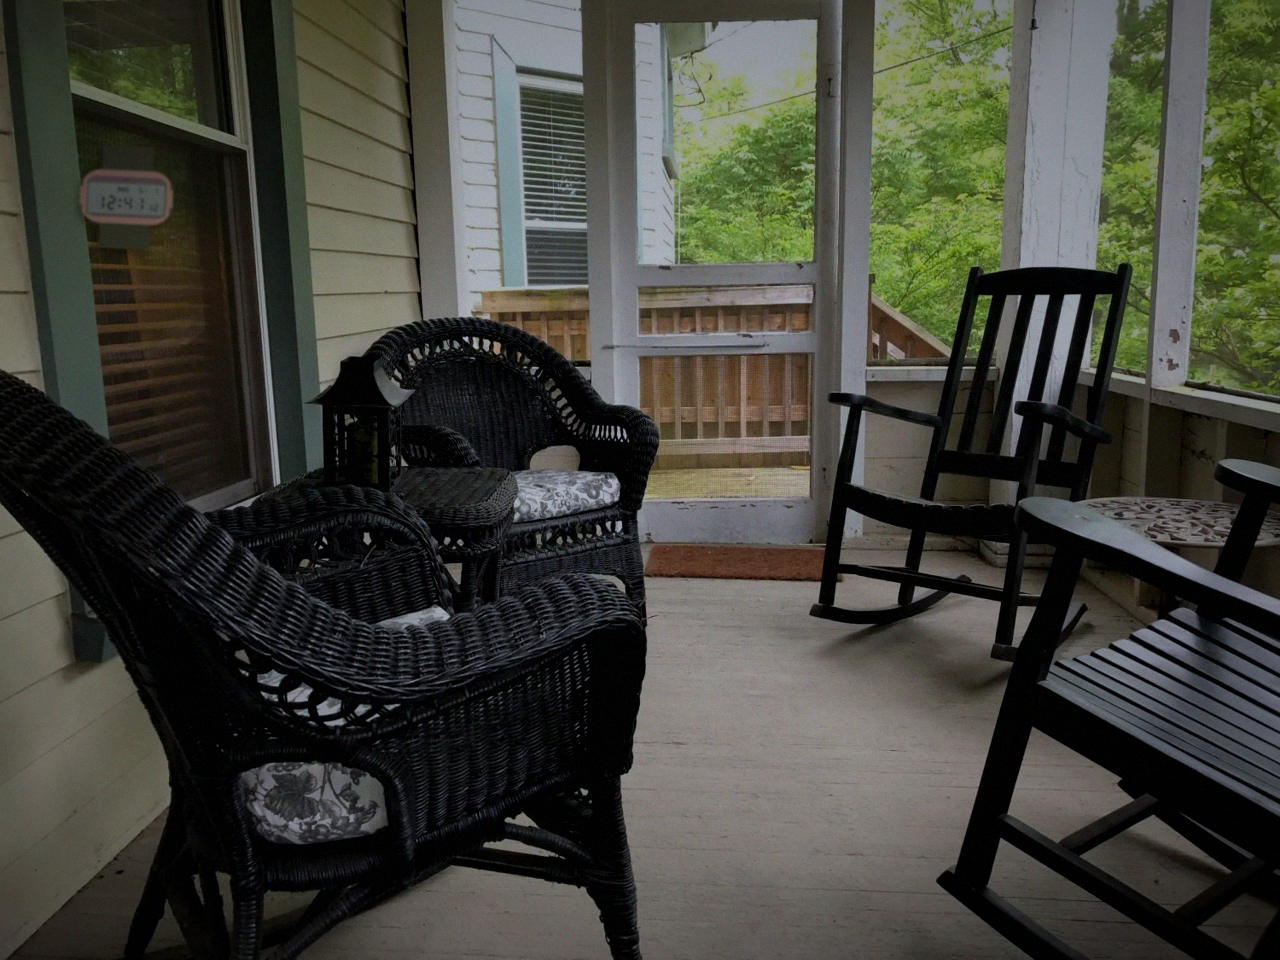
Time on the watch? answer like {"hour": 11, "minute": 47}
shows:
{"hour": 12, "minute": 41}
